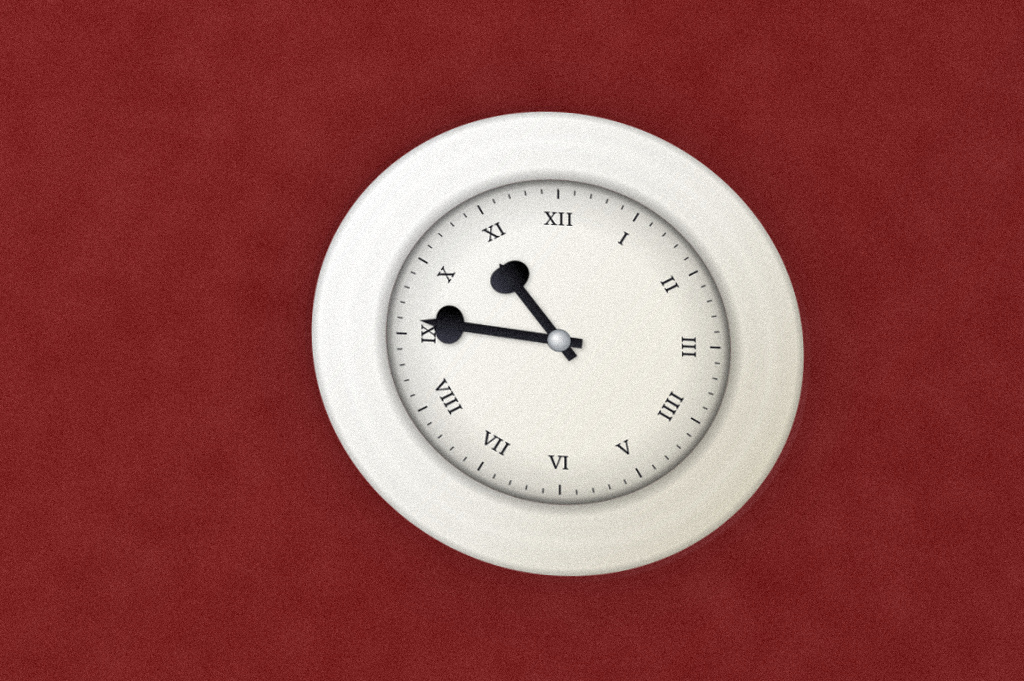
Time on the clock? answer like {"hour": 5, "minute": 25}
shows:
{"hour": 10, "minute": 46}
